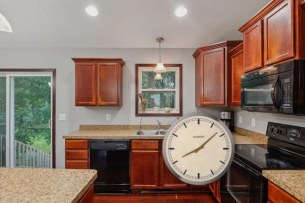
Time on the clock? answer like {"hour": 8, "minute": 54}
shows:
{"hour": 8, "minute": 8}
